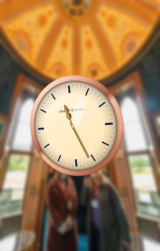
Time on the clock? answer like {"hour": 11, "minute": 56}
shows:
{"hour": 11, "minute": 26}
